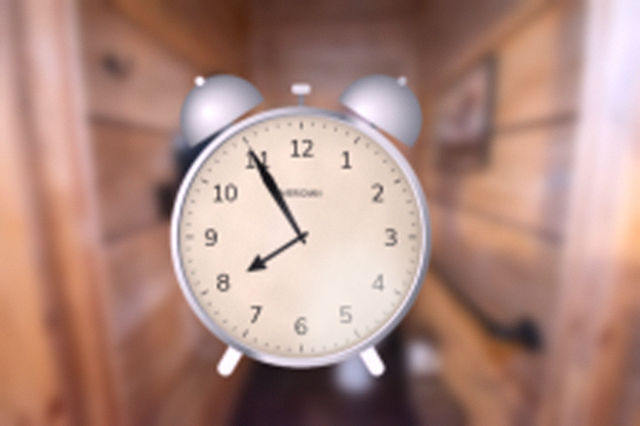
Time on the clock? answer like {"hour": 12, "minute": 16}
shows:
{"hour": 7, "minute": 55}
